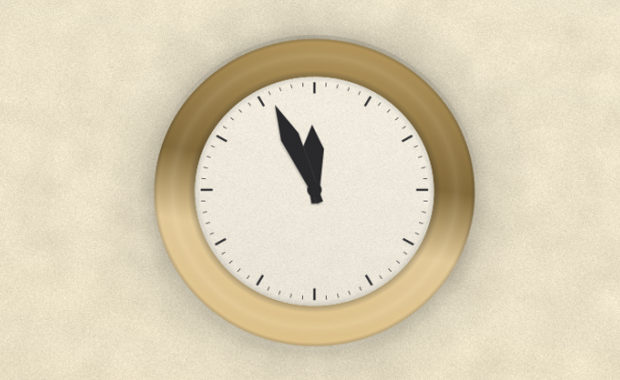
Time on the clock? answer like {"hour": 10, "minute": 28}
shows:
{"hour": 11, "minute": 56}
